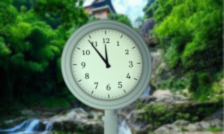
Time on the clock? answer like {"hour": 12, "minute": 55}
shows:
{"hour": 11, "minute": 54}
